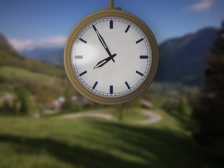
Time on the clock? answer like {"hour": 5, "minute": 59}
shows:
{"hour": 7, "minute": 55}
